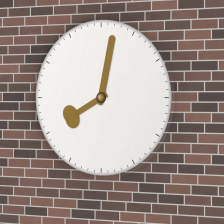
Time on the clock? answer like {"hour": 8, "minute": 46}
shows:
{"hour": 8, "minute": 2}
